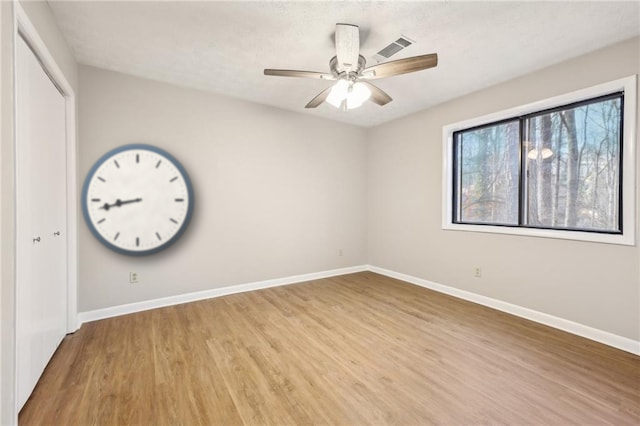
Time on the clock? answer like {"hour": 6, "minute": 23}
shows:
{"hour": 8, "minute": 43}
